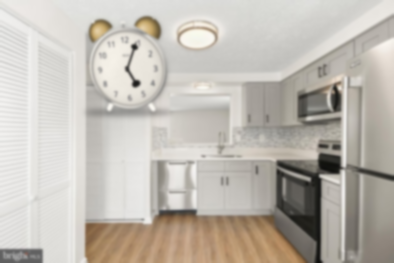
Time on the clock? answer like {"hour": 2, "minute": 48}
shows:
{"hour": 5, "minute": 4}
